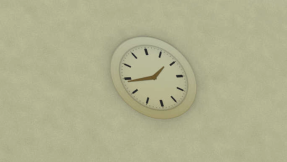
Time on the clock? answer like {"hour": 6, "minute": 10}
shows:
{"hour": 1, "minute": 44}
